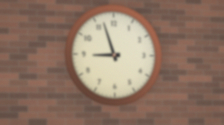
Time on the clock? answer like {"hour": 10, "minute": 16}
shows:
{"hour": 8, "minute": 57}
